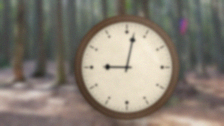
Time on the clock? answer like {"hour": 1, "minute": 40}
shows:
{"hour": 9, "minute": 2}
